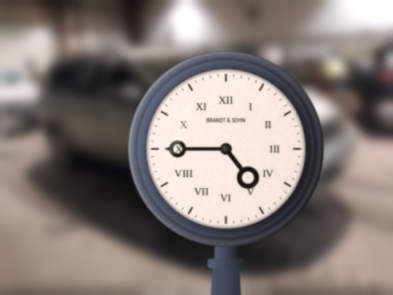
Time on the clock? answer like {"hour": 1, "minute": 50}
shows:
{"hour": 4, "minute": 45}
